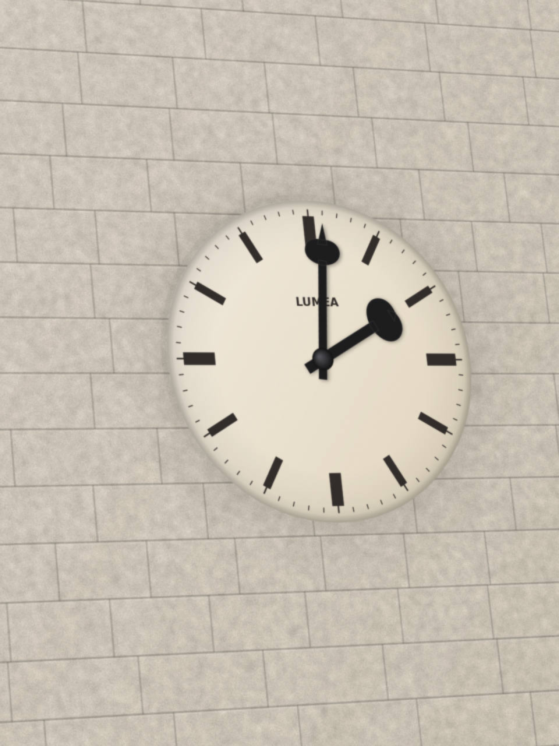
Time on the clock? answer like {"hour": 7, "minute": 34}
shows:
{"hour": 2, "minute": 1}
